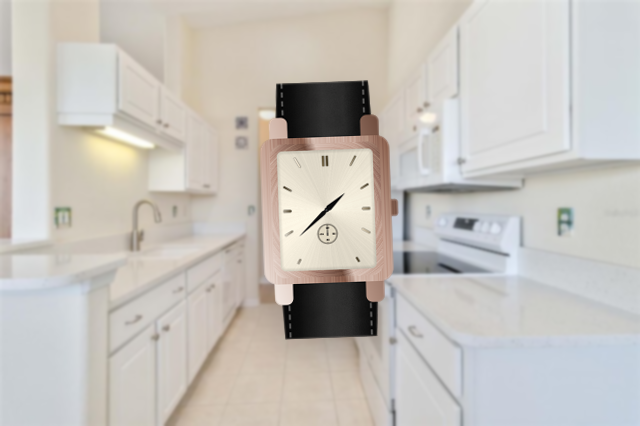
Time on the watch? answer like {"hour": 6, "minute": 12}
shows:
{"hour": 1, "minute": 38}
